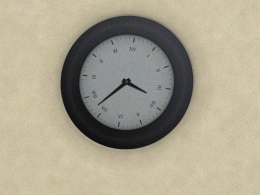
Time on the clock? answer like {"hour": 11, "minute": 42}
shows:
{"hour": 3, "minute": 37}
